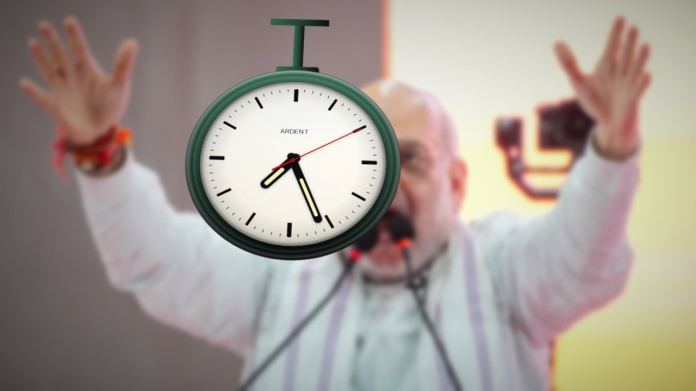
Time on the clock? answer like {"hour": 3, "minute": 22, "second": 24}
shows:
{"hour": 7, "minute": 26, "second": 10}
